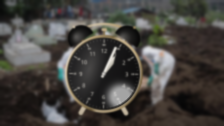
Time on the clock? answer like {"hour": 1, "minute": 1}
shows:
{"hour": 1, "minute": 4}
